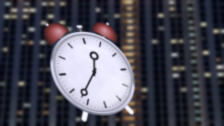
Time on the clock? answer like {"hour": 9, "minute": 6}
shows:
{"hour": 12, "minute": 37}
